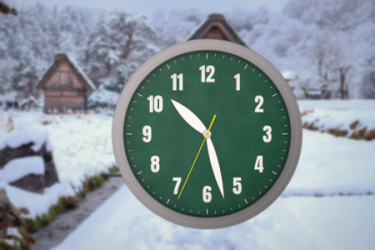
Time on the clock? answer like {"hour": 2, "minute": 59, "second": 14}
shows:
{"hour": 10, "minute": 27, "second": 34}
